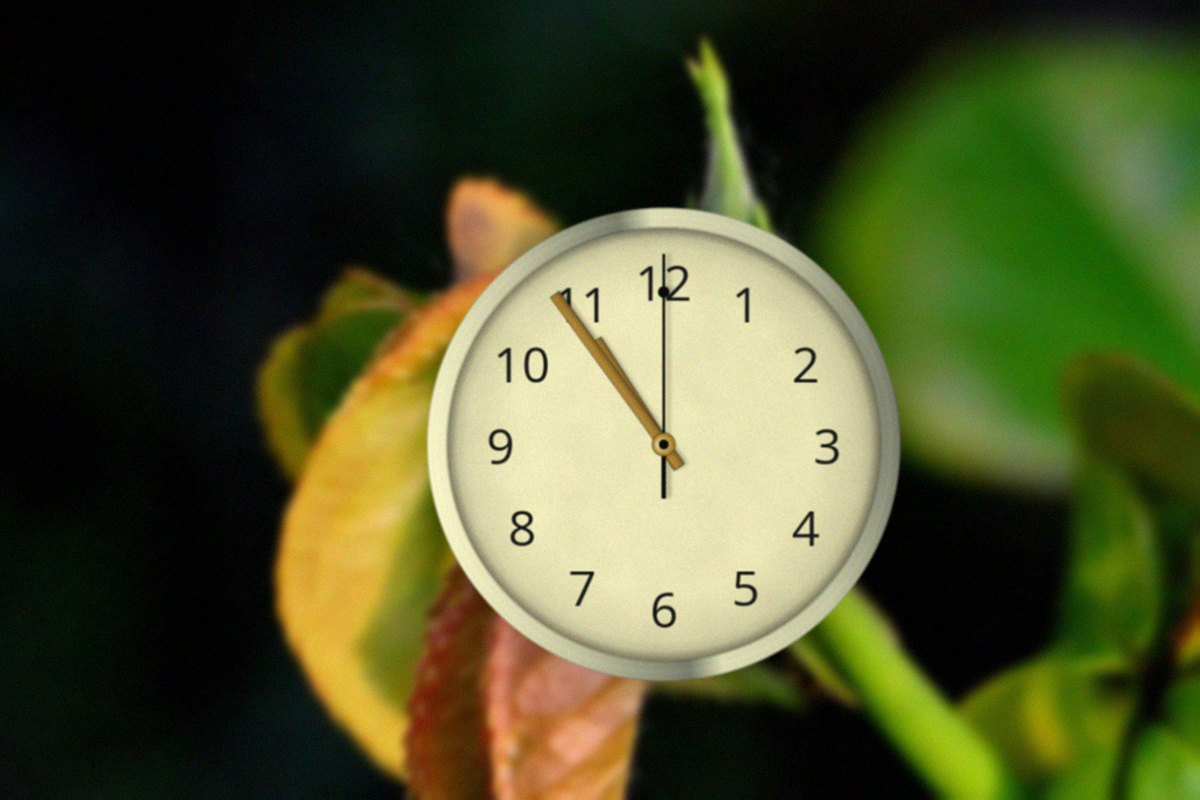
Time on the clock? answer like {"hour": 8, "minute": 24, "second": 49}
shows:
{"hour": 10, "minute": 54, "second": 0}
